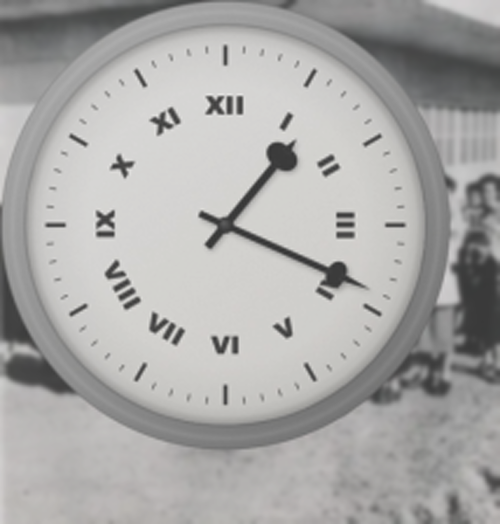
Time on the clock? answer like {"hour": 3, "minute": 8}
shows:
{"hour": 1, "minute": 19}
